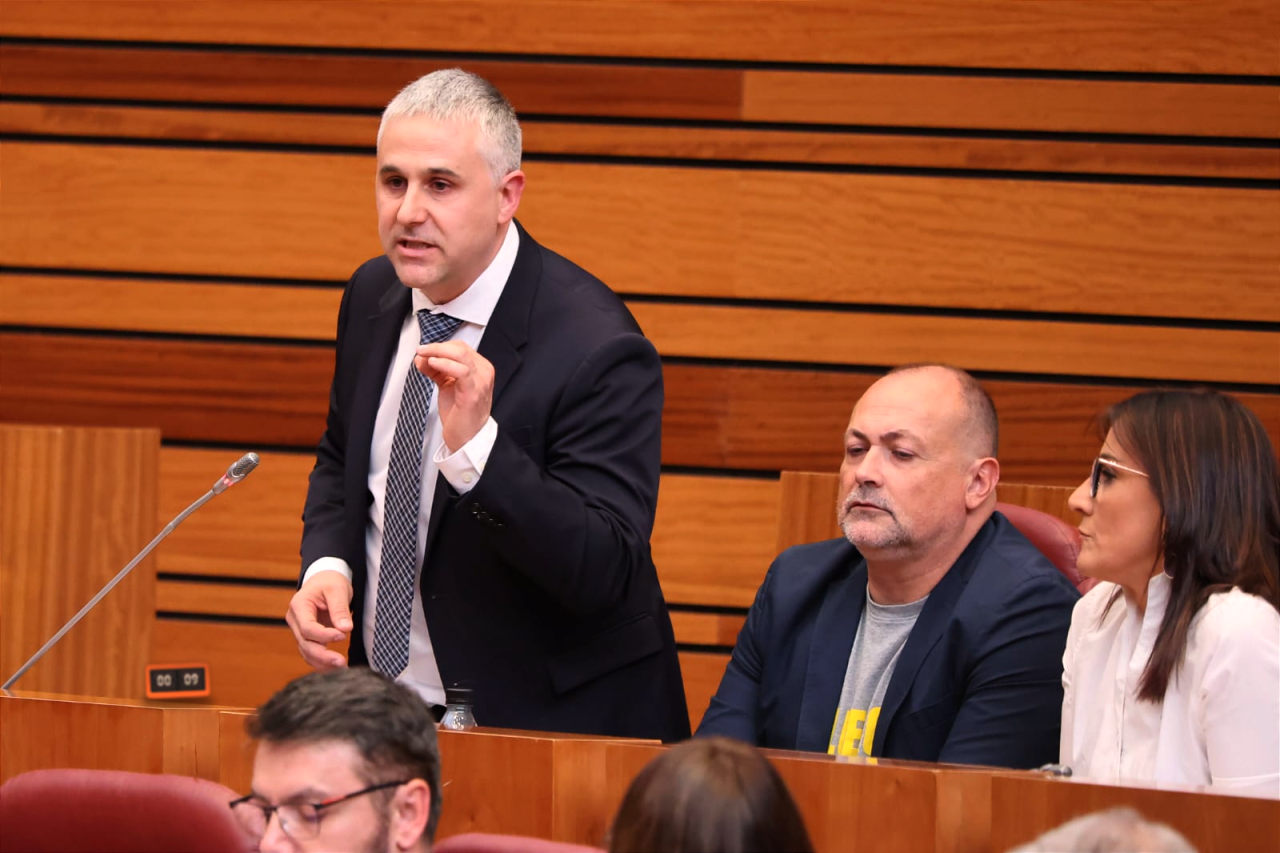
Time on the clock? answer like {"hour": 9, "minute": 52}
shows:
{"hour": 0, "minute": 9}
